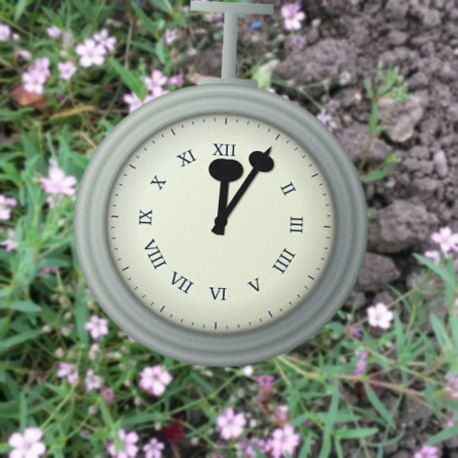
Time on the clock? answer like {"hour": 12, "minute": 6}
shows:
{"hour": 12, "minute": 5}
